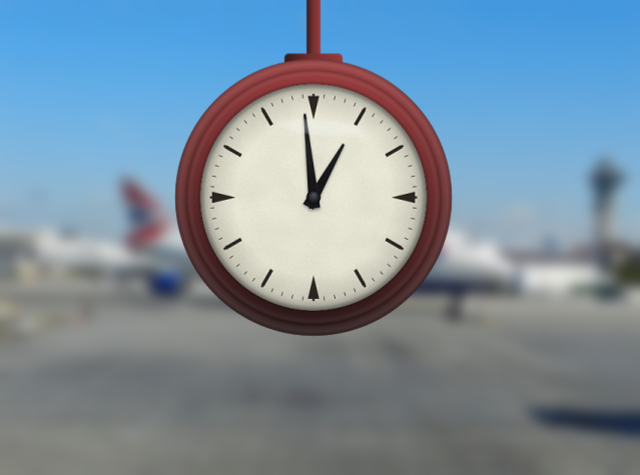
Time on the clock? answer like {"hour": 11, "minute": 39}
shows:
{"hour": 12, "minute": 59}
